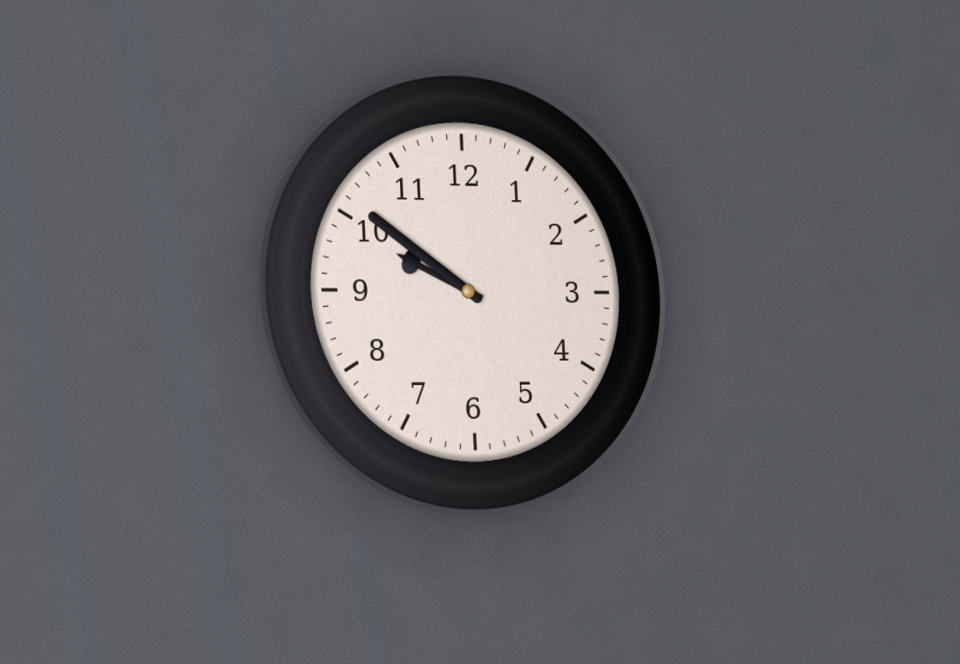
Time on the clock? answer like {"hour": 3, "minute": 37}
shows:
{"hour": 9, "minute": 51}
